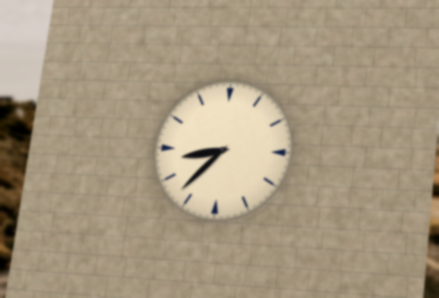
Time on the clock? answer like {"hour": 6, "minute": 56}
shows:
{"hour": 8, "minute": 37}
